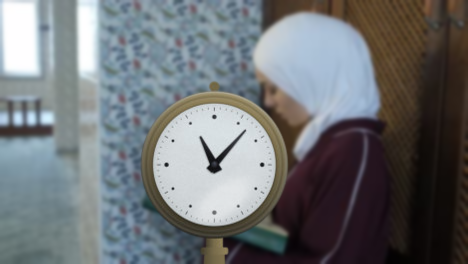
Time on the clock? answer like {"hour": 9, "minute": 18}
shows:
{"hour": 11, "minute": 7}
